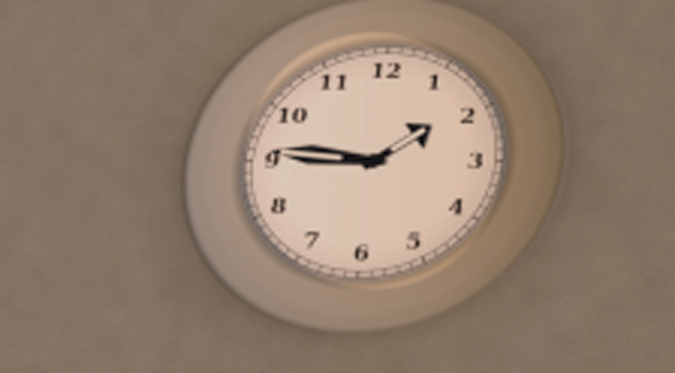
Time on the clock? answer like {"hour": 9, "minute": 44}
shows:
{"hour": 1, "minute": 46}
